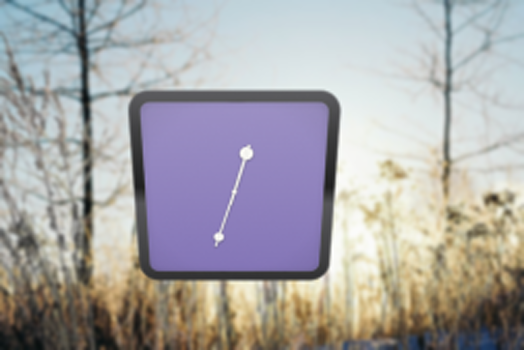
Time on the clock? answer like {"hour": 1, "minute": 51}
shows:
{"hour": 12, "minute": 33}
